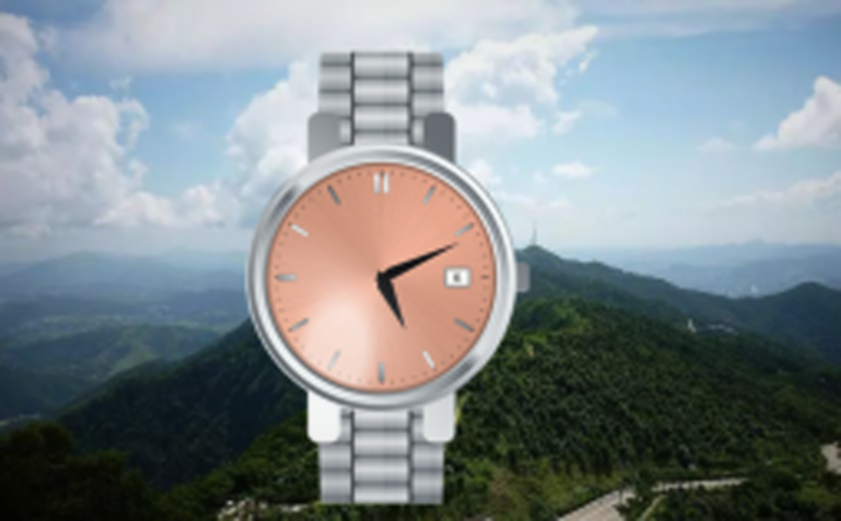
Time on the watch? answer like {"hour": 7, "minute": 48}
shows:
{"hour": 5, "minute": 11}
